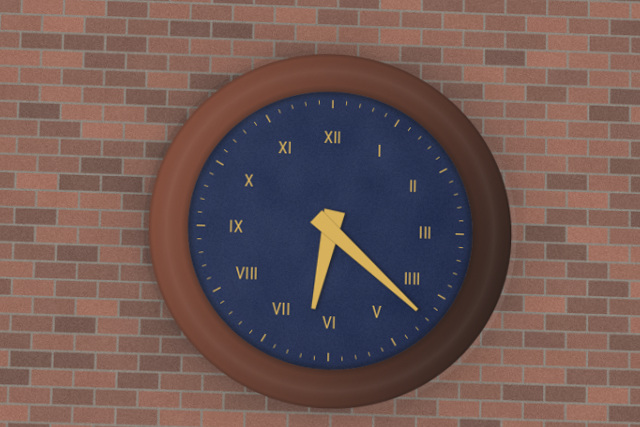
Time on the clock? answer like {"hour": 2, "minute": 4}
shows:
{"hour": 6, "minute": 22}
